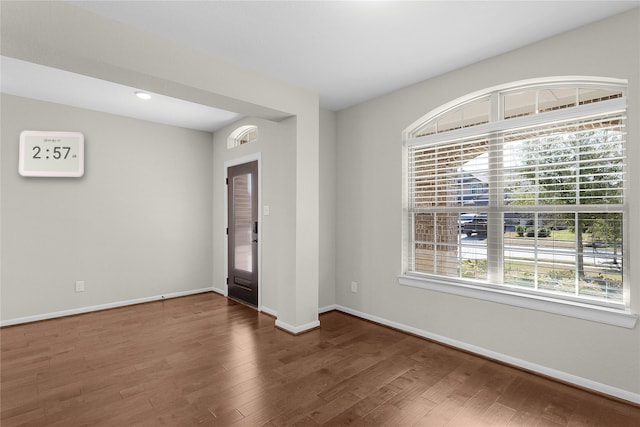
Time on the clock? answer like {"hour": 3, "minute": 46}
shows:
{"hour": 2, "minute": 57}
